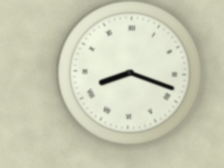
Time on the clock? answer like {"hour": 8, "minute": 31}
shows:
{"hour": 8, "minute": 18}
